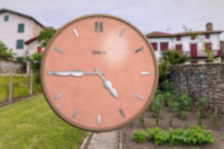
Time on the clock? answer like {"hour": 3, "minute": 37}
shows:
{"hour": 4, "minute": 45}
